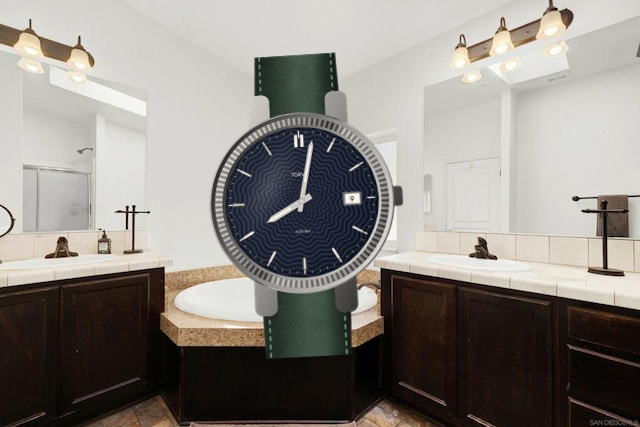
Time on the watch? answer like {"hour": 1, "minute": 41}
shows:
{"hour": 8, "minute": 2}
